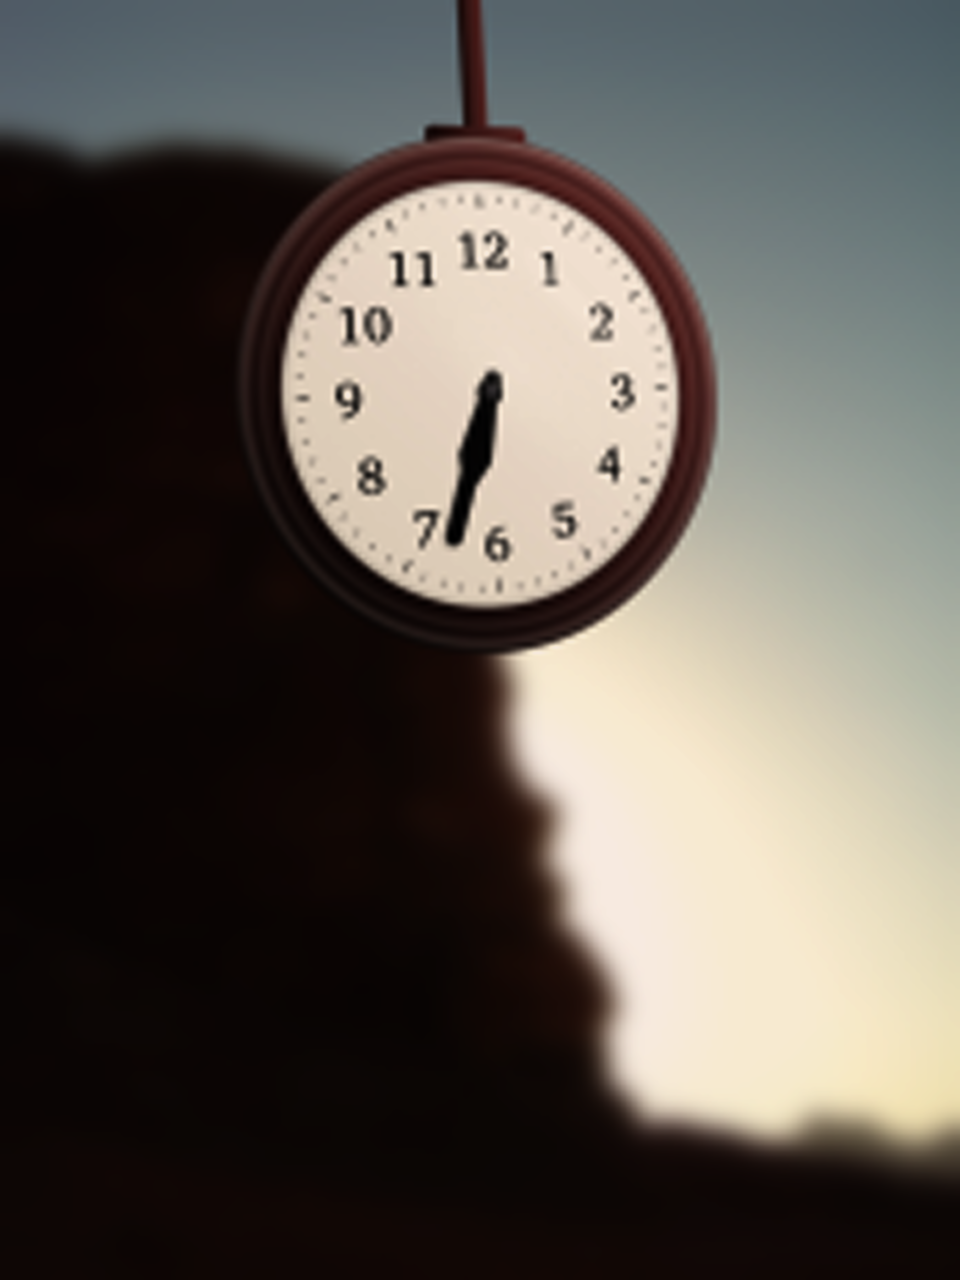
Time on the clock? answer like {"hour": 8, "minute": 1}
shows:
{"hour": 6, "minute": 33}
